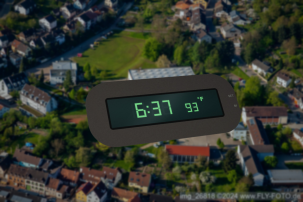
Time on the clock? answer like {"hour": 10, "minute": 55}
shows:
{"hour": 6, "minute": 37}
